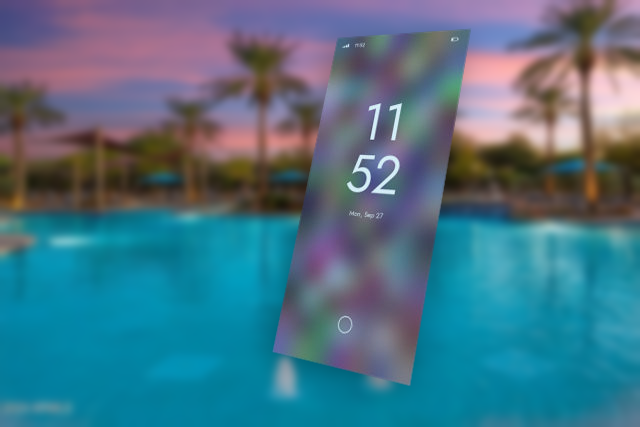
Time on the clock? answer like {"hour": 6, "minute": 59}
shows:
{"hour": 11, "minute": 52}
